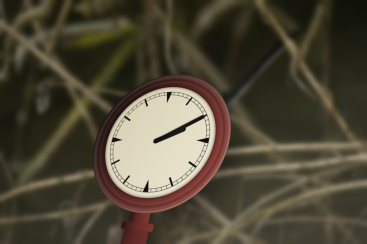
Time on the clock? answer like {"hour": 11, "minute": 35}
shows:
{"hour": 2, "minute": 10}
